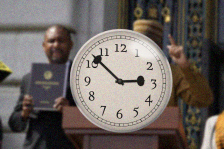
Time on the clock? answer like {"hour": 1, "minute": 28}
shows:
{"hour": 2, "minute": 52}
